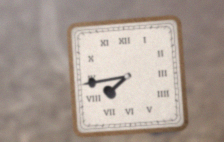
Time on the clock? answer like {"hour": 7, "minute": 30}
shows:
{"hour": 7, "minute": 44}
